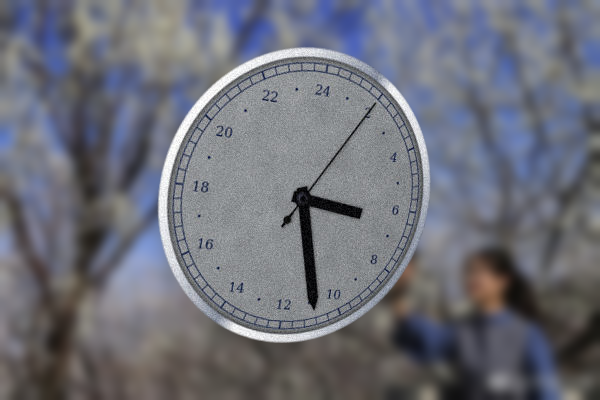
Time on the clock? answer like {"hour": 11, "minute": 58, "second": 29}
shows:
{"hour": 6, "minute": 27, "second": 5}
